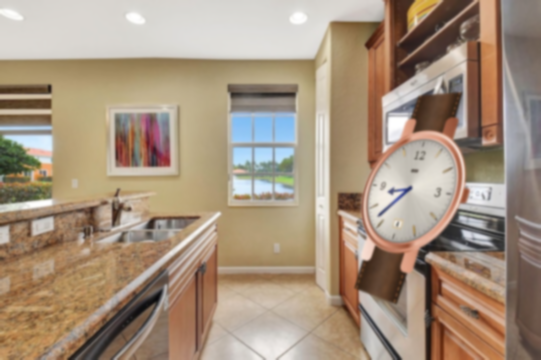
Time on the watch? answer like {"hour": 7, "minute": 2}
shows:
{"hour": 8, "minute": 37}
